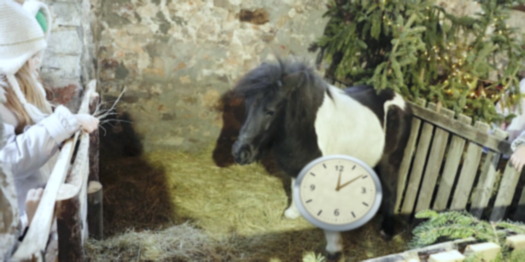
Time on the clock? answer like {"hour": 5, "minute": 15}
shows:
{"hour": 12, "minute": 9}
